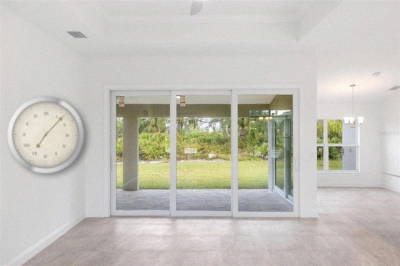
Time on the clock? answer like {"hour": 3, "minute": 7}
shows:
{"hour": 7, "minute": 7}
